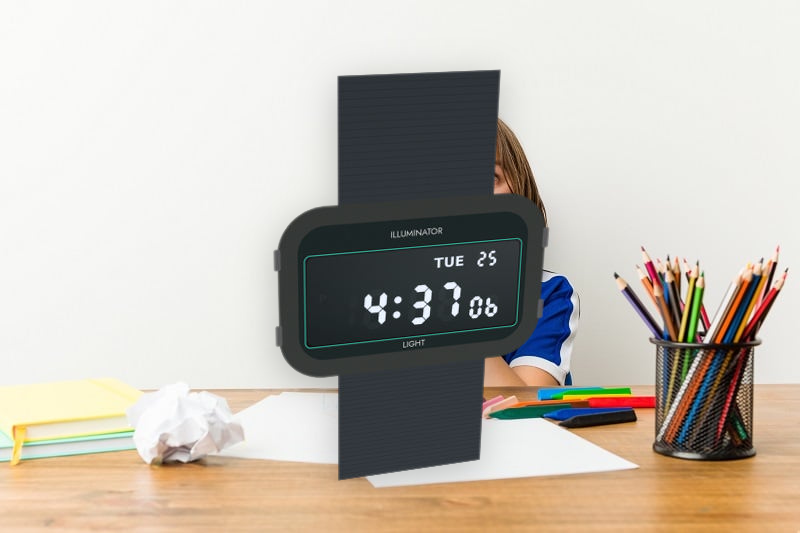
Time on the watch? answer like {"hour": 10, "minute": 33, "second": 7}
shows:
{"hour": 4, "minute": 37, "second": 6}
